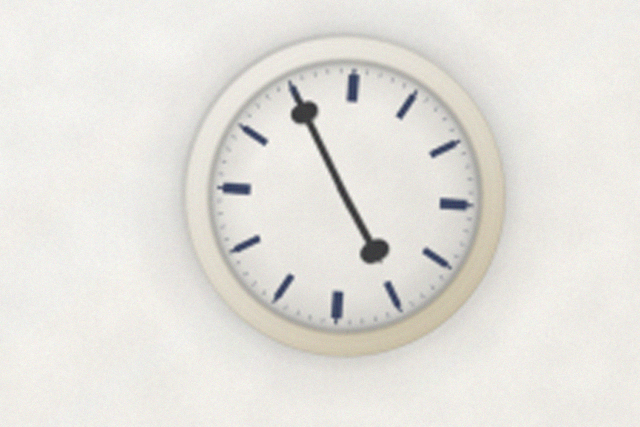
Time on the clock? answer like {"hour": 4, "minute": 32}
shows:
{"hour": 4, "minute": 55}
